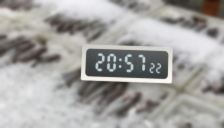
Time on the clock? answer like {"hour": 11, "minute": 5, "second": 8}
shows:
{"hour": 20, "minute": 57, "second": 22}
